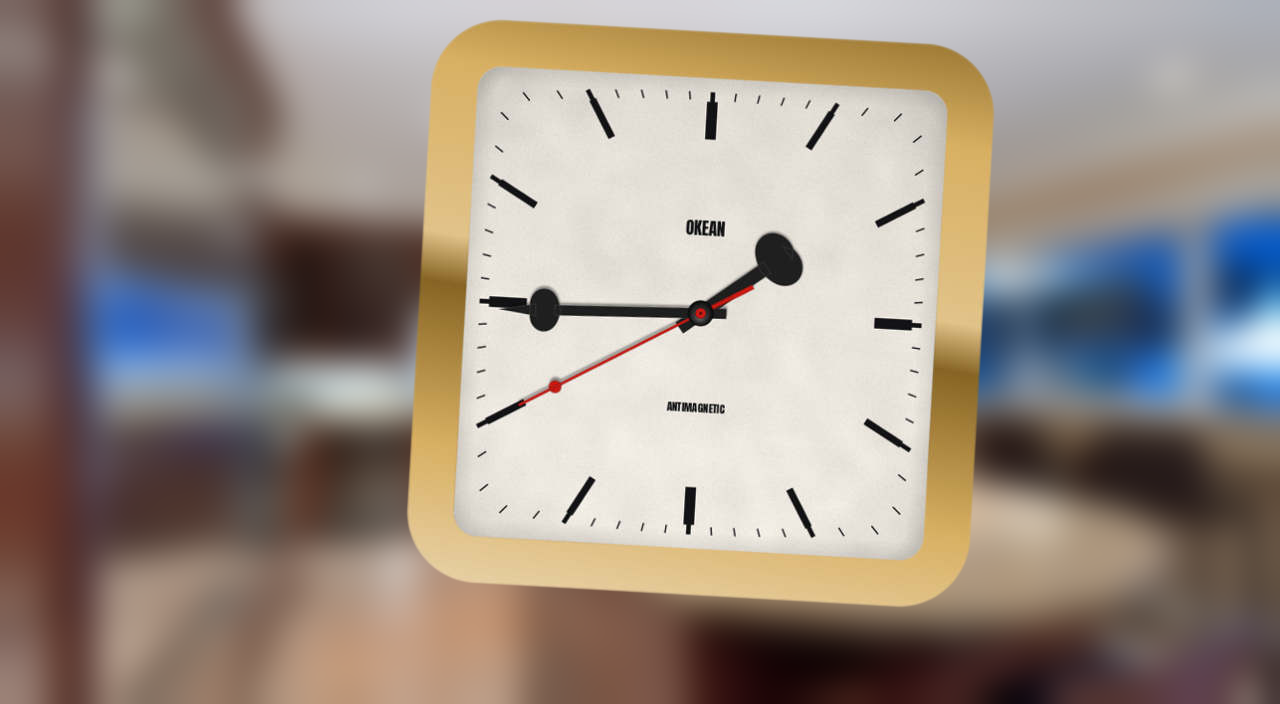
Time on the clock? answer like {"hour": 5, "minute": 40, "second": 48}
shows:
{"hour": 1, "minute": 44, "second": 40}
